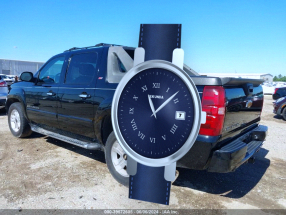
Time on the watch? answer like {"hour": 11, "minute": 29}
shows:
{"hour": 11, "minute": 8}
